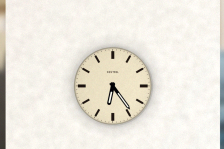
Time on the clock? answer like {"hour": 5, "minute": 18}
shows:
{"hour": 6, "minute": 24}
